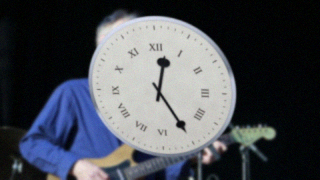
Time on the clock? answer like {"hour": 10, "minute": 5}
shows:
{"hour": 12, "minute": 25}
